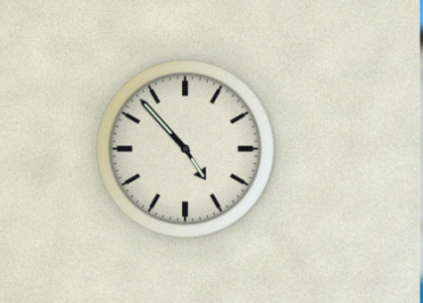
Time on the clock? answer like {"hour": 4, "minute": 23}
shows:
{"hour": 4, "minute": 53}
